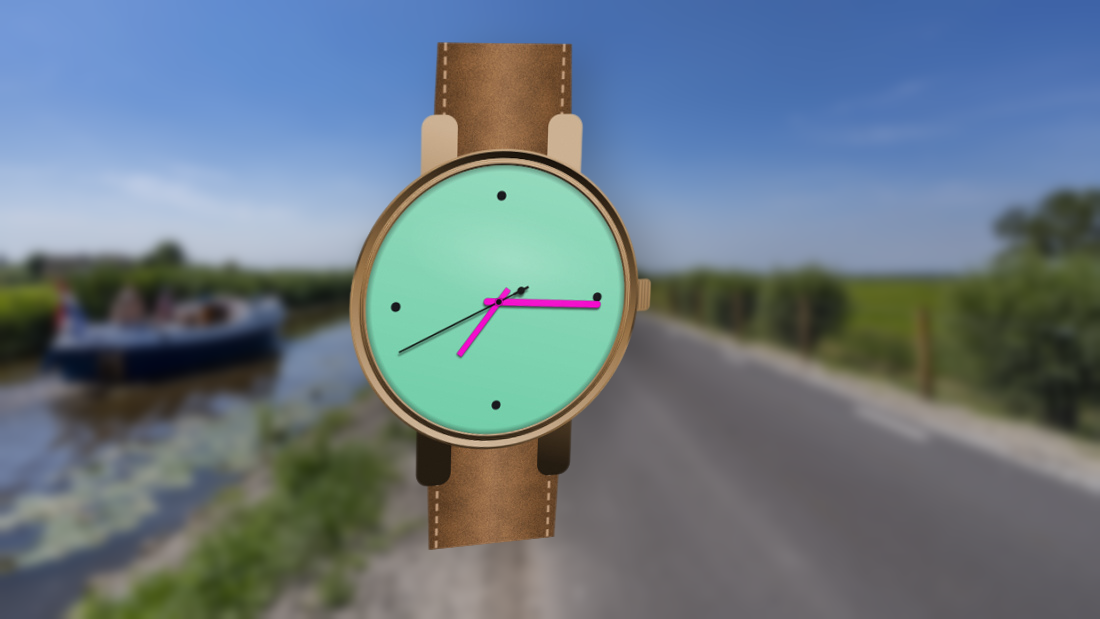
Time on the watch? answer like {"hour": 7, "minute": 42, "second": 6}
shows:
{"hour": 7, "minute": 15, "second": 41}
